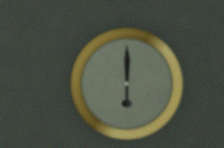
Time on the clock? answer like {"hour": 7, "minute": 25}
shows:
{"hour": 6, "minute": 0}
